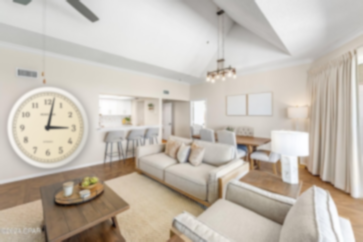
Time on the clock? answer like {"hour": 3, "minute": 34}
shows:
{"hour": 3, "minute": 2}
